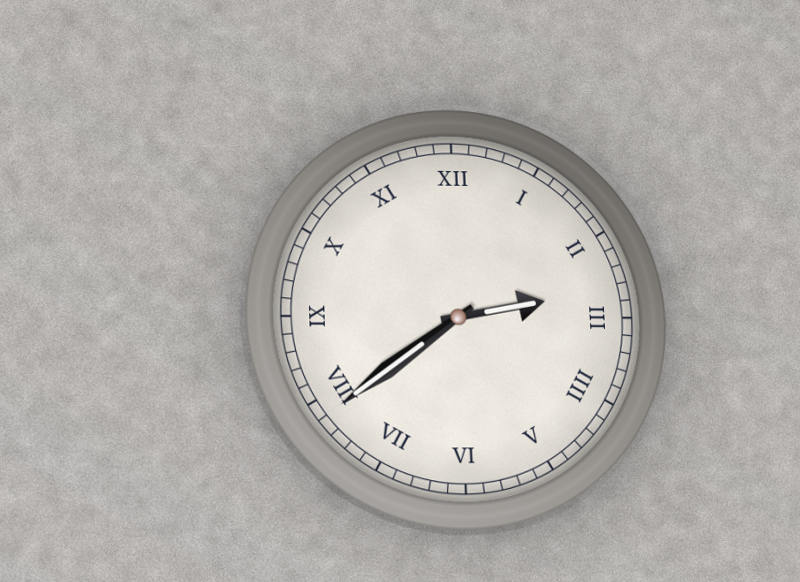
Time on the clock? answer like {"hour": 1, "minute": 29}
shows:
{"hour": 2, "minute": 39}
